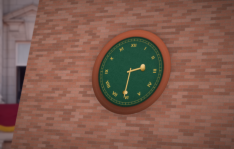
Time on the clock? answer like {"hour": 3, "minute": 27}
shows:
{"hour": 2, "minute": 31}
